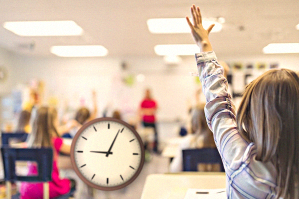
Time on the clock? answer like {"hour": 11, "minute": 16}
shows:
{"hour": 9, "minute": 4}
